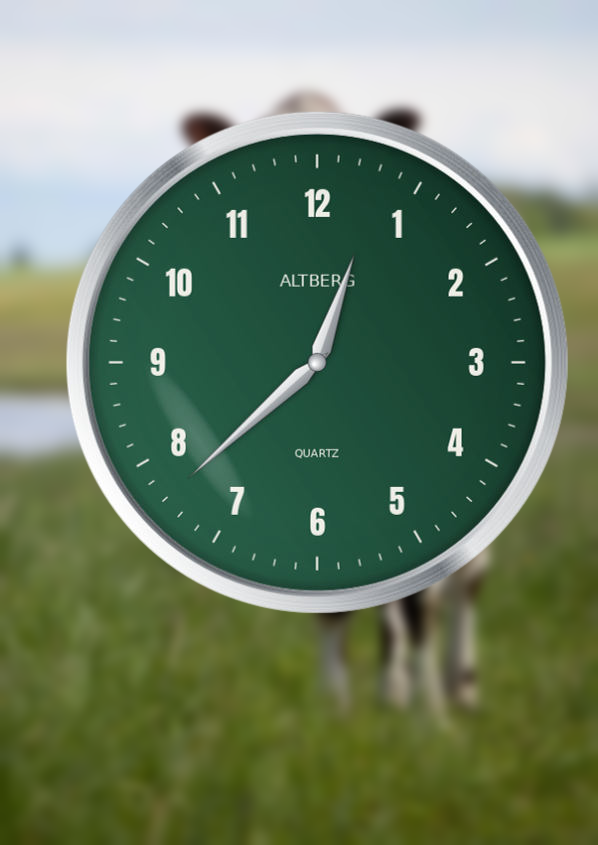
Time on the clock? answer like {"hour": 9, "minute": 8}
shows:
{"hour": 12, "minute": 38}
